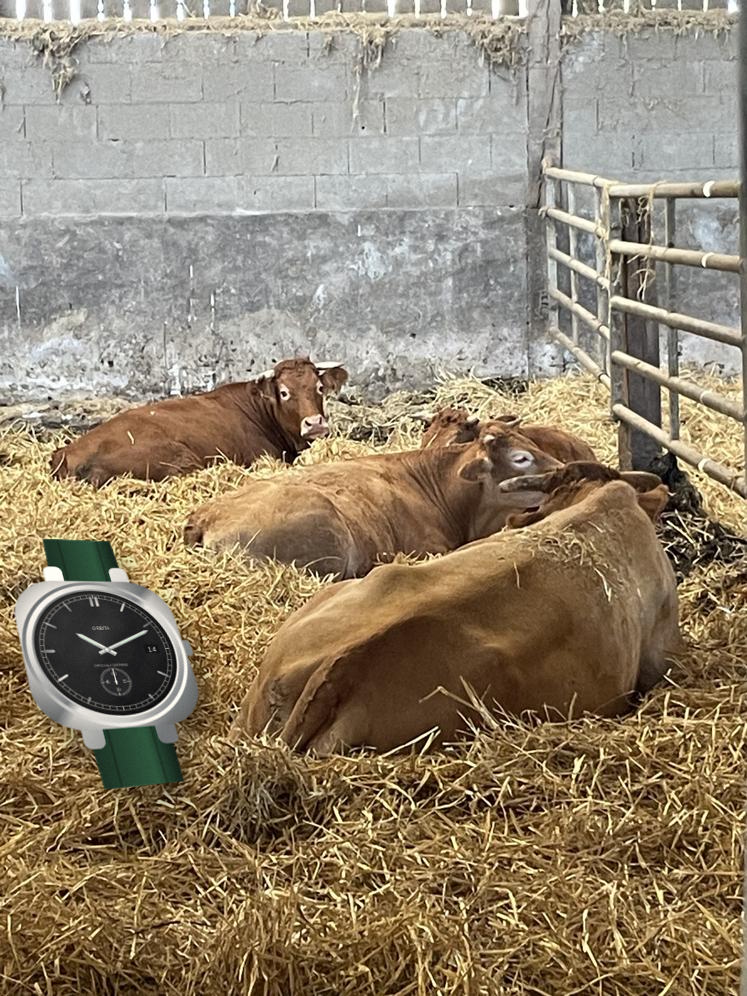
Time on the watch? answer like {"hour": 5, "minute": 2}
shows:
{"hour": 10, "minute": 11}
